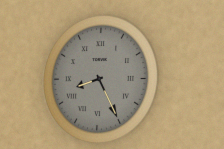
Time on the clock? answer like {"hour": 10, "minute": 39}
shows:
{"hour": 8, "minute": 25}
